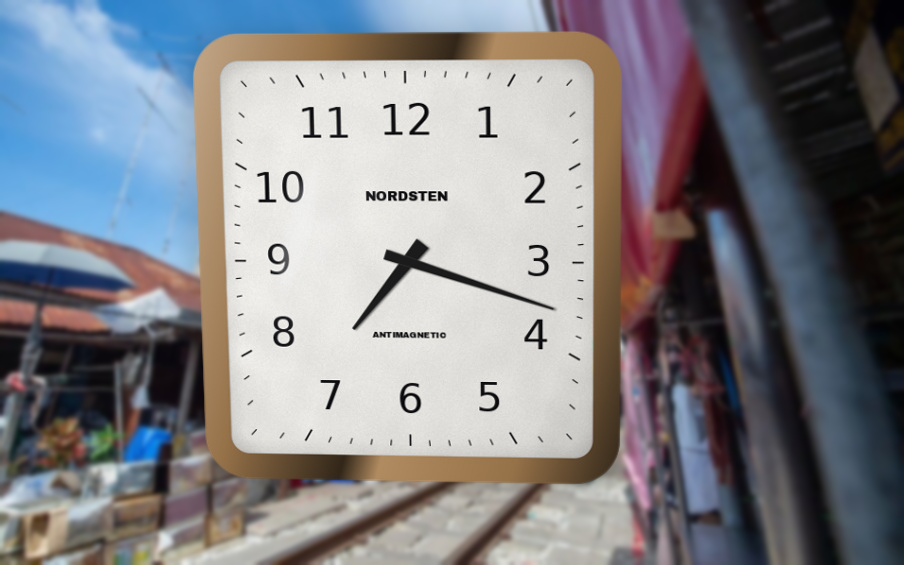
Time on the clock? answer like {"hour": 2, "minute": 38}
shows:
{"hour": 7, "minute": 18}
